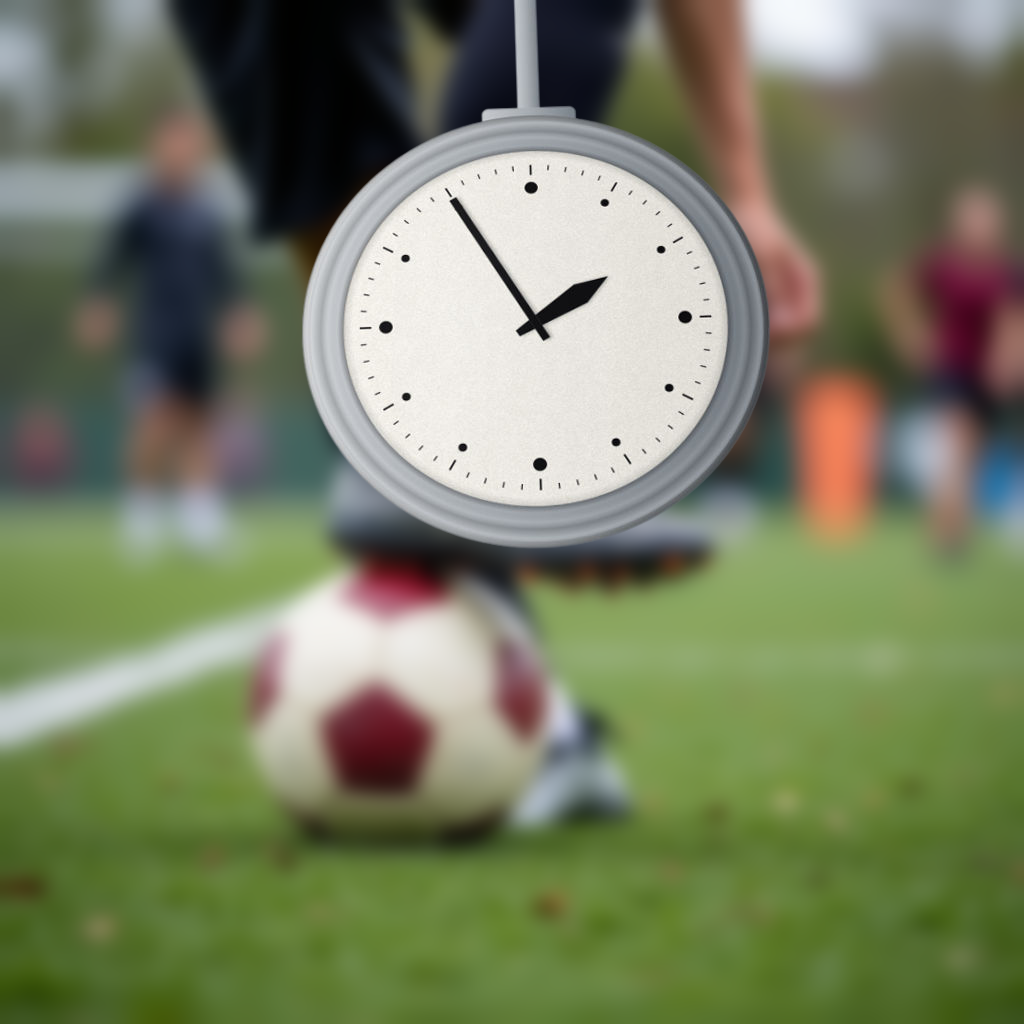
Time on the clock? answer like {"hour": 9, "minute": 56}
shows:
{"hour": 1, "minute": 55}
